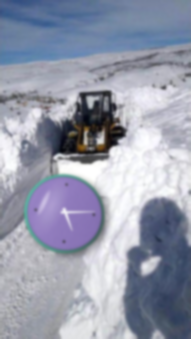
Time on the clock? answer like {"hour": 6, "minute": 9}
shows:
{"hour": 5, "minute": 14}
